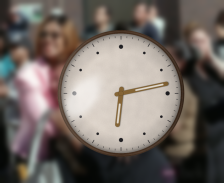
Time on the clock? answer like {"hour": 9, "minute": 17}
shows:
{"hour": 6, "minute": 13}
